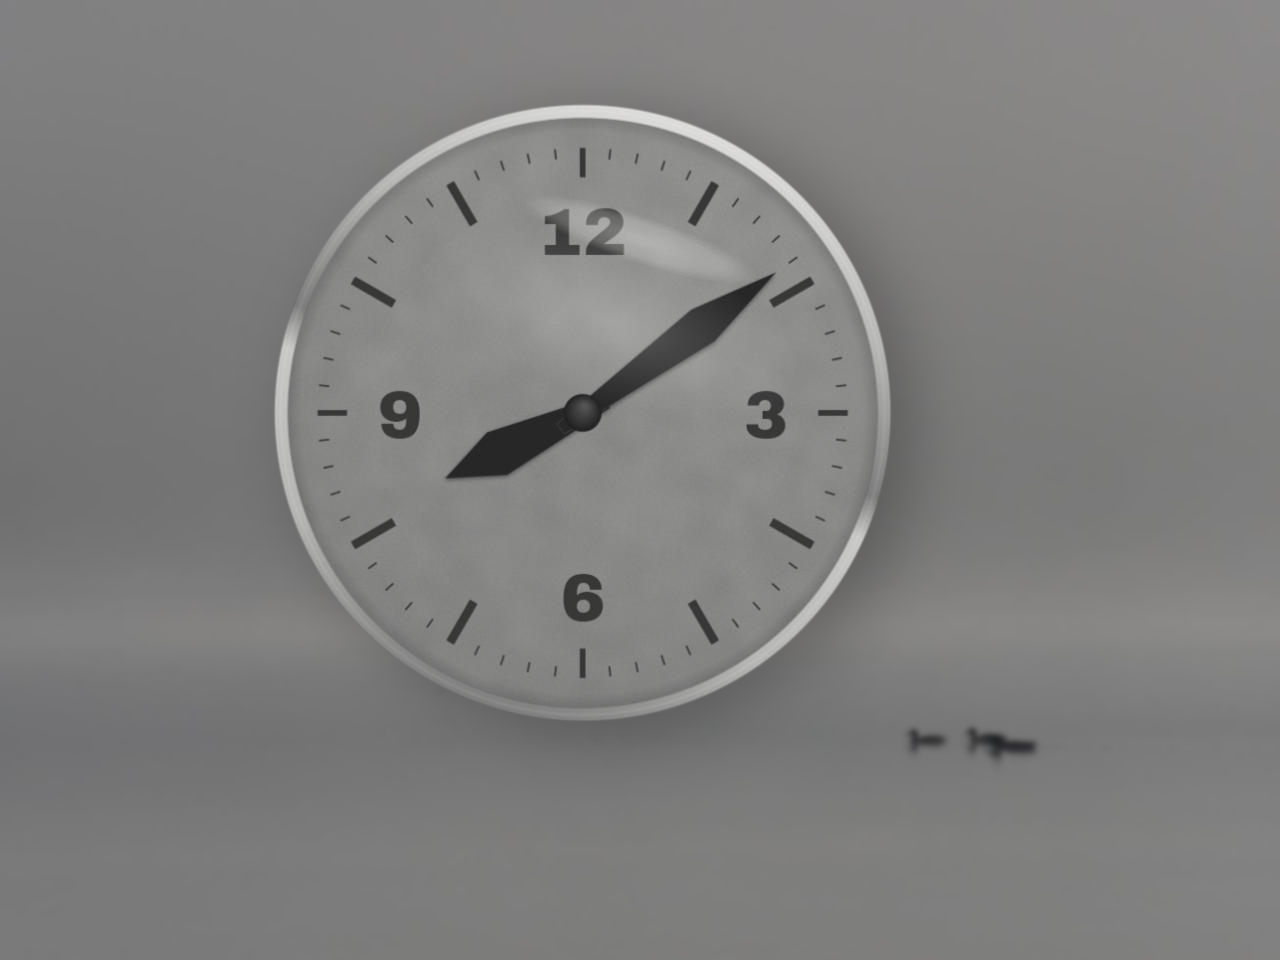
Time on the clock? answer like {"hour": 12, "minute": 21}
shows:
{"hour": 8, "minute": 9}
